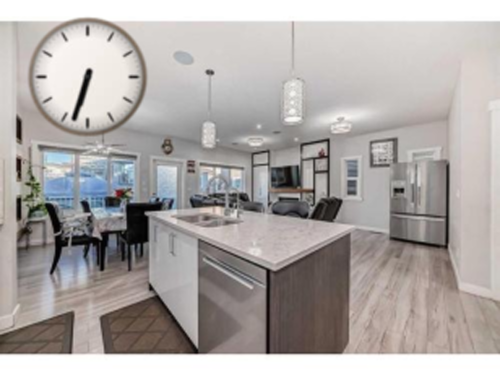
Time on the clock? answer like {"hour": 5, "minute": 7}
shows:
{"hour": 6, "minute": 33}
